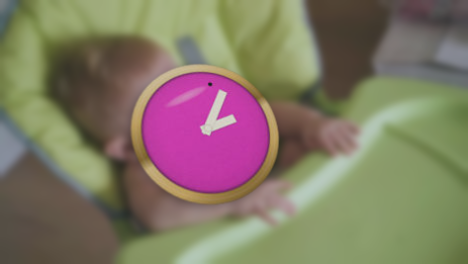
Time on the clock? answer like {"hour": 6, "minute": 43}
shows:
{"hour": 2, "minute": 3}
